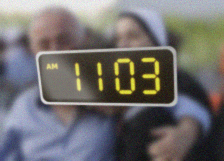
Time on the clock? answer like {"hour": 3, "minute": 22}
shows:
{"hour": 11, "minute": 3}
